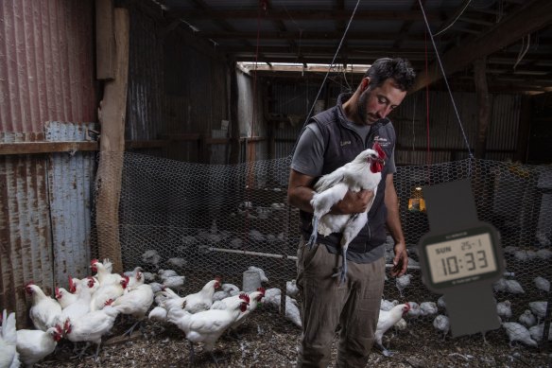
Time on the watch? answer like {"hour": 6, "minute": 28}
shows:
{"hour": 10, "minute": 33}
